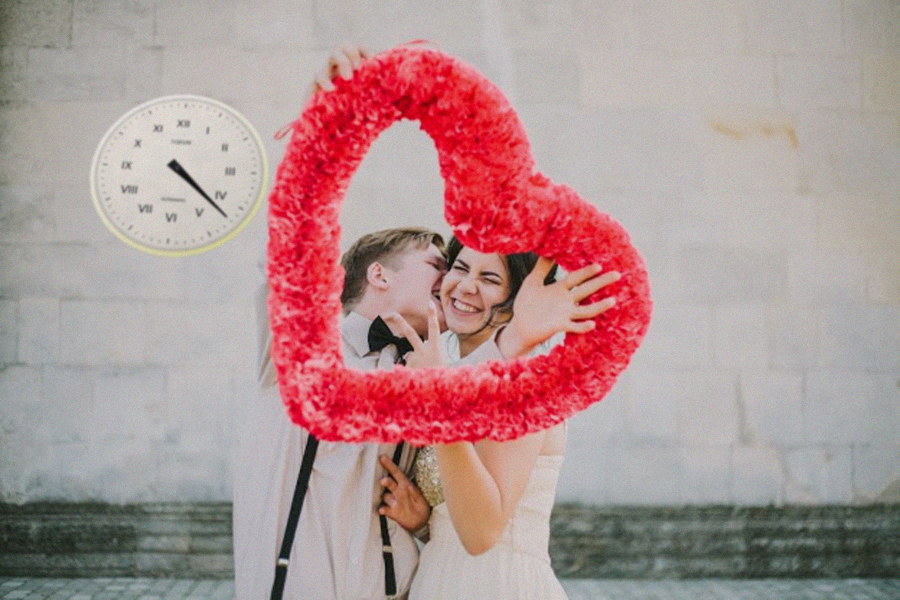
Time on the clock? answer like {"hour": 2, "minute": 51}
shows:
{"hour": 4, "minute": 22}
